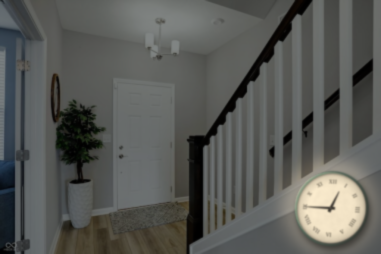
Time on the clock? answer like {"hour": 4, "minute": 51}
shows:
{"hour": 12, "minute": 45}
